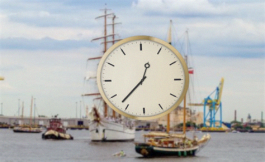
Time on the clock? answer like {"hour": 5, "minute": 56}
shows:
{"hour": 12, "minute": 37}
